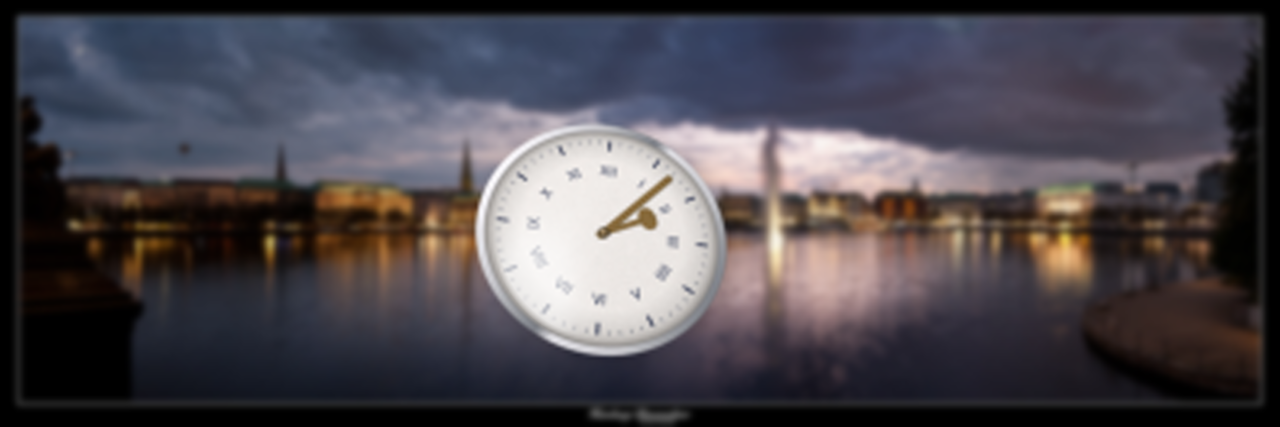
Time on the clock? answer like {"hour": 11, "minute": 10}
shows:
{"hour": 2, "minute": 7}
